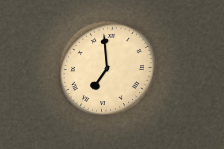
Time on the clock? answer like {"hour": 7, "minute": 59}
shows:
{"hour": 6, "minute": 58}
